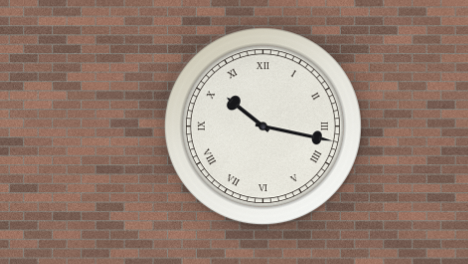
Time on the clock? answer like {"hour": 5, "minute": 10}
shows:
{"hour": 10, "minute": 17}
